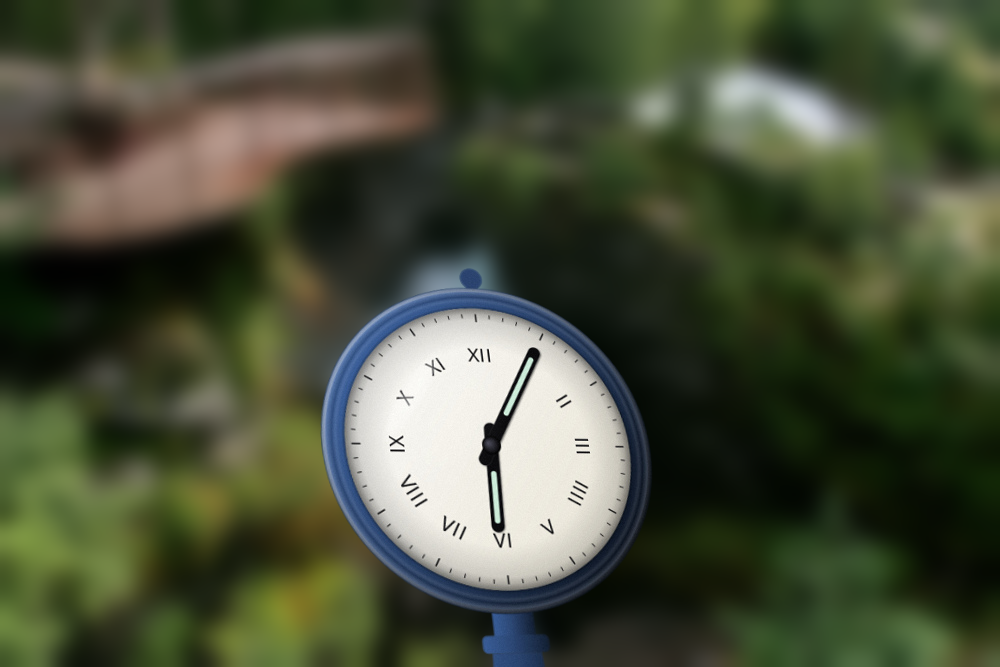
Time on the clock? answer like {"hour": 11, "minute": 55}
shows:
{"hour": 6, "minute": 5}
